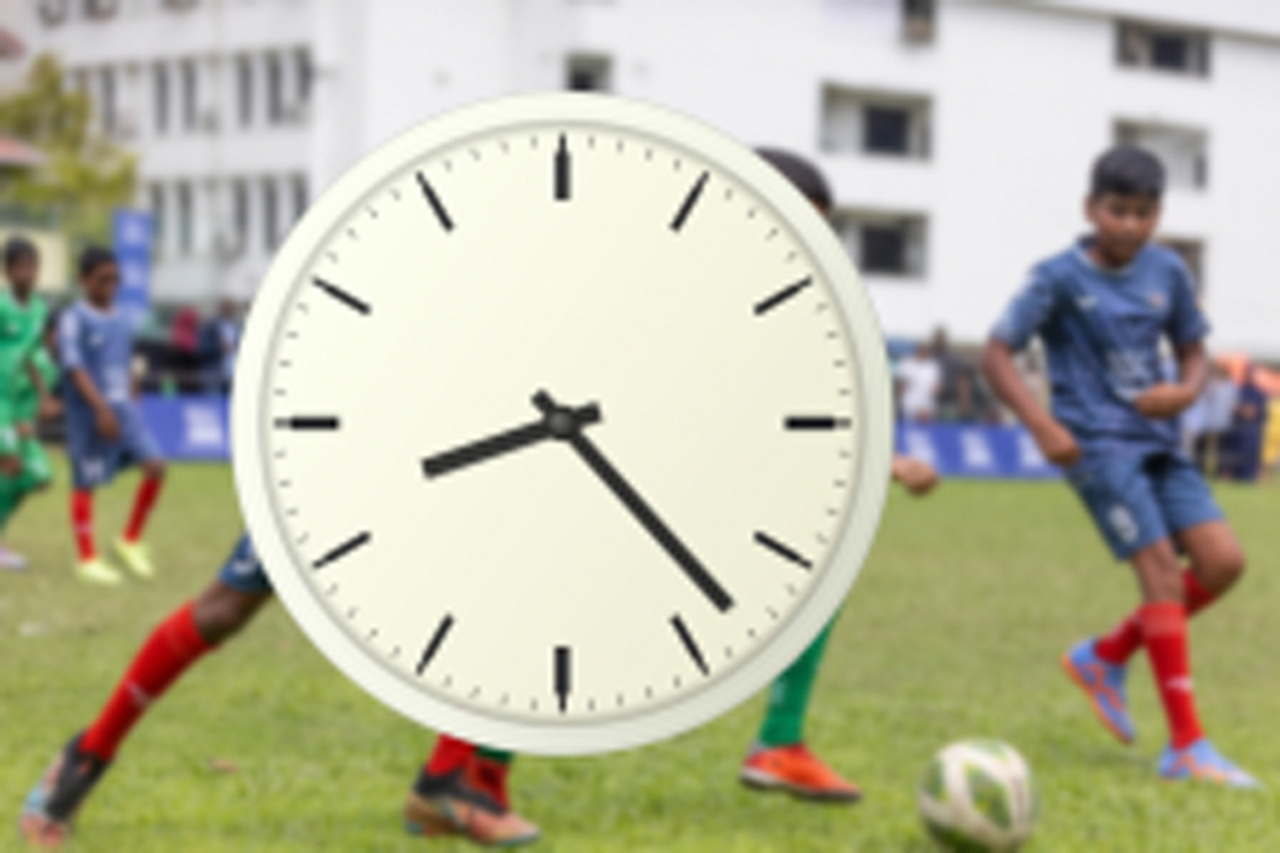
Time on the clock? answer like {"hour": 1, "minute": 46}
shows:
{"hour": 8, "minute": 23}
